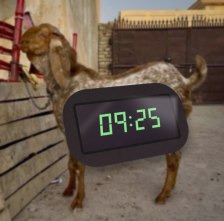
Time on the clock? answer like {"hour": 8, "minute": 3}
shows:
{"hour": 9, "minute": 25}
